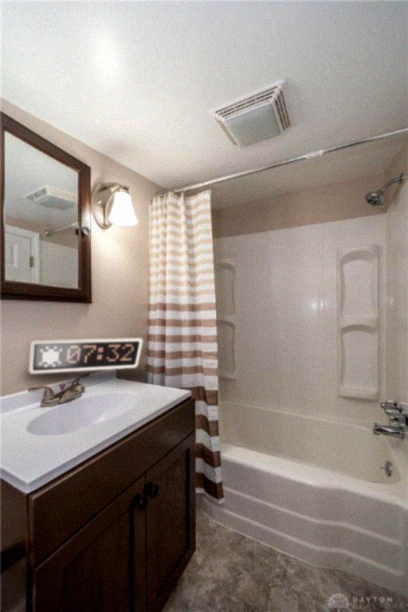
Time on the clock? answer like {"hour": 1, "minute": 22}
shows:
{"hour": 7, "minute": 32}
